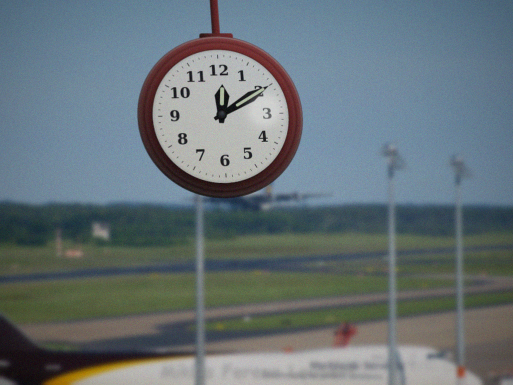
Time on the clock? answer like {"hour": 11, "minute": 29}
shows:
{"hour": 12, "minute": 10}
